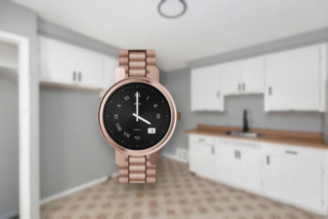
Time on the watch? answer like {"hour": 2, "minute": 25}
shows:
{"hour": 4, "minute": 0}
